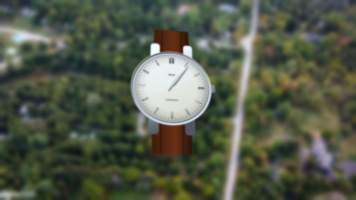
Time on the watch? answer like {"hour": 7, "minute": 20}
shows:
{"hour": 1, "minute": 6}
